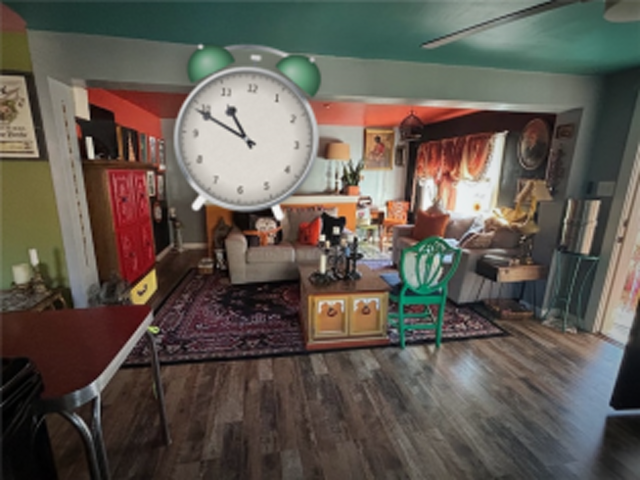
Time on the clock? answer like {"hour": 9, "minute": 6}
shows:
{"hour": 10, "minute": 49}
